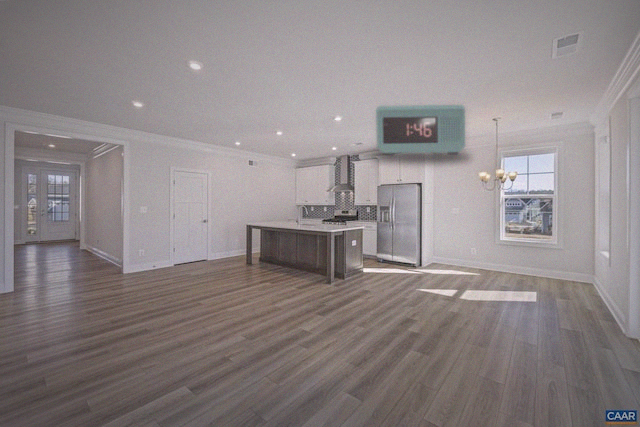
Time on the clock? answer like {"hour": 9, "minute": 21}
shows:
{"hour": 1, "minute": 46}
